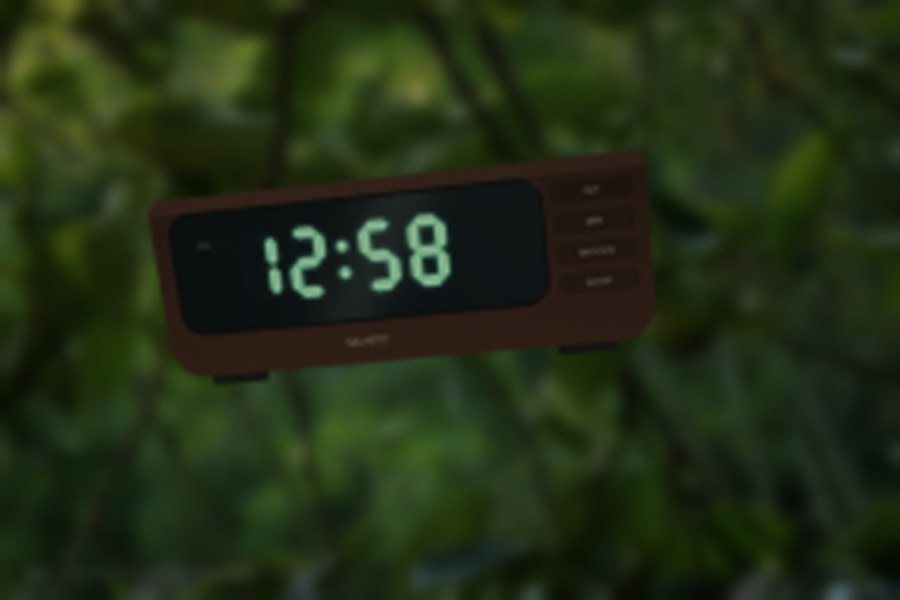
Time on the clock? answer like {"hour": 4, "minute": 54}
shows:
{"hour": 12, "minute": 58}
